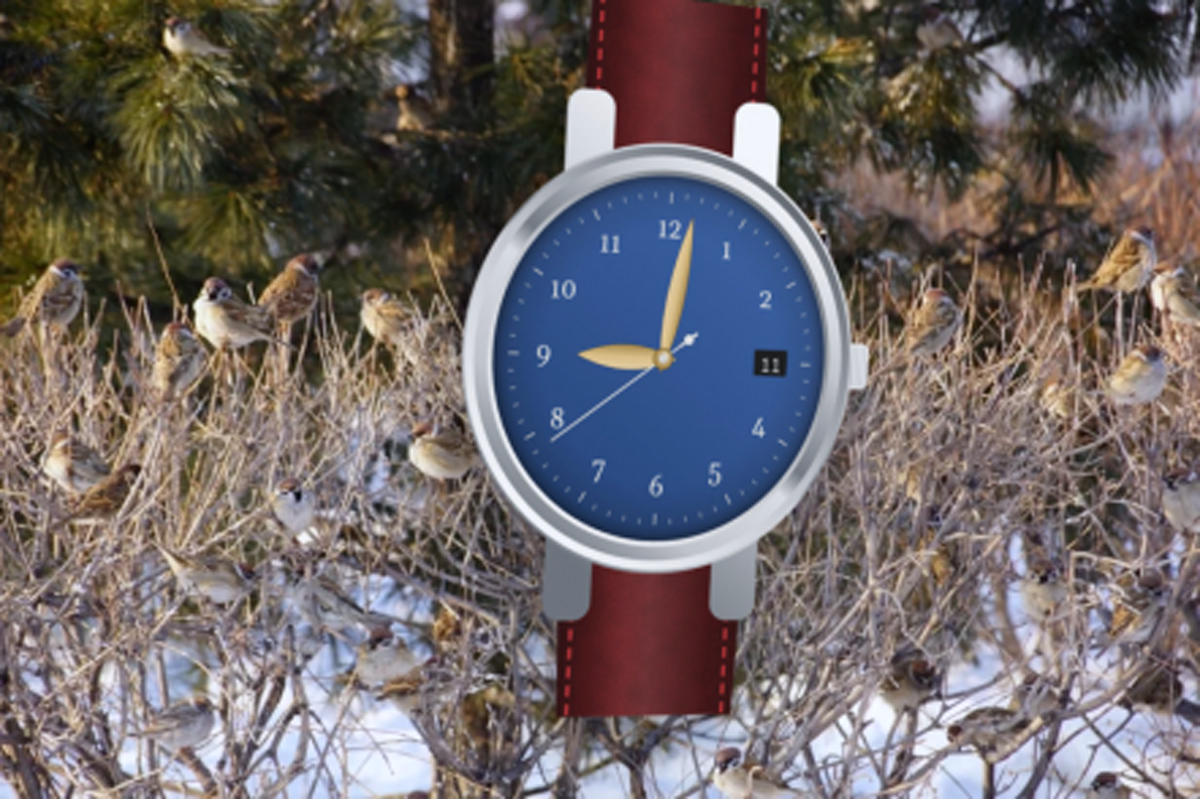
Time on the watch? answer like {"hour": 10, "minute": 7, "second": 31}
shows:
{"hour": 9, "minute": 1, "second": 39}
